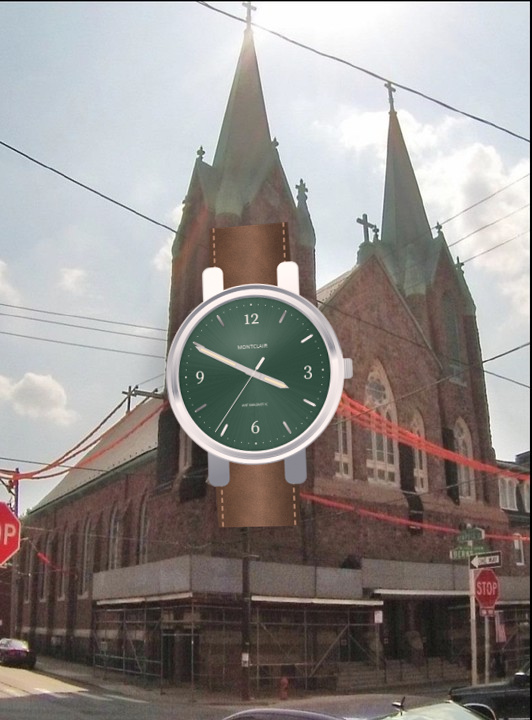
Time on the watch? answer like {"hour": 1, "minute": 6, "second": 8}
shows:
{"hour": 3, "minute": 49, "second": 36}
